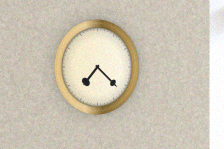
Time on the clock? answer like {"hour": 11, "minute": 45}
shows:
{"hour": 7, "minute": 22}
